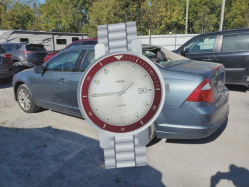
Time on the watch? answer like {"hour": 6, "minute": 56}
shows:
{"hour": 1, "minute": 45}
